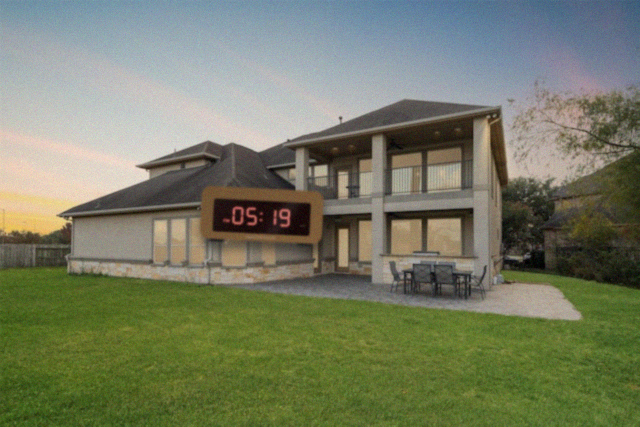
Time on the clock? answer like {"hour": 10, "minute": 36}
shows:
{"hour": 5, "minute": 19}
